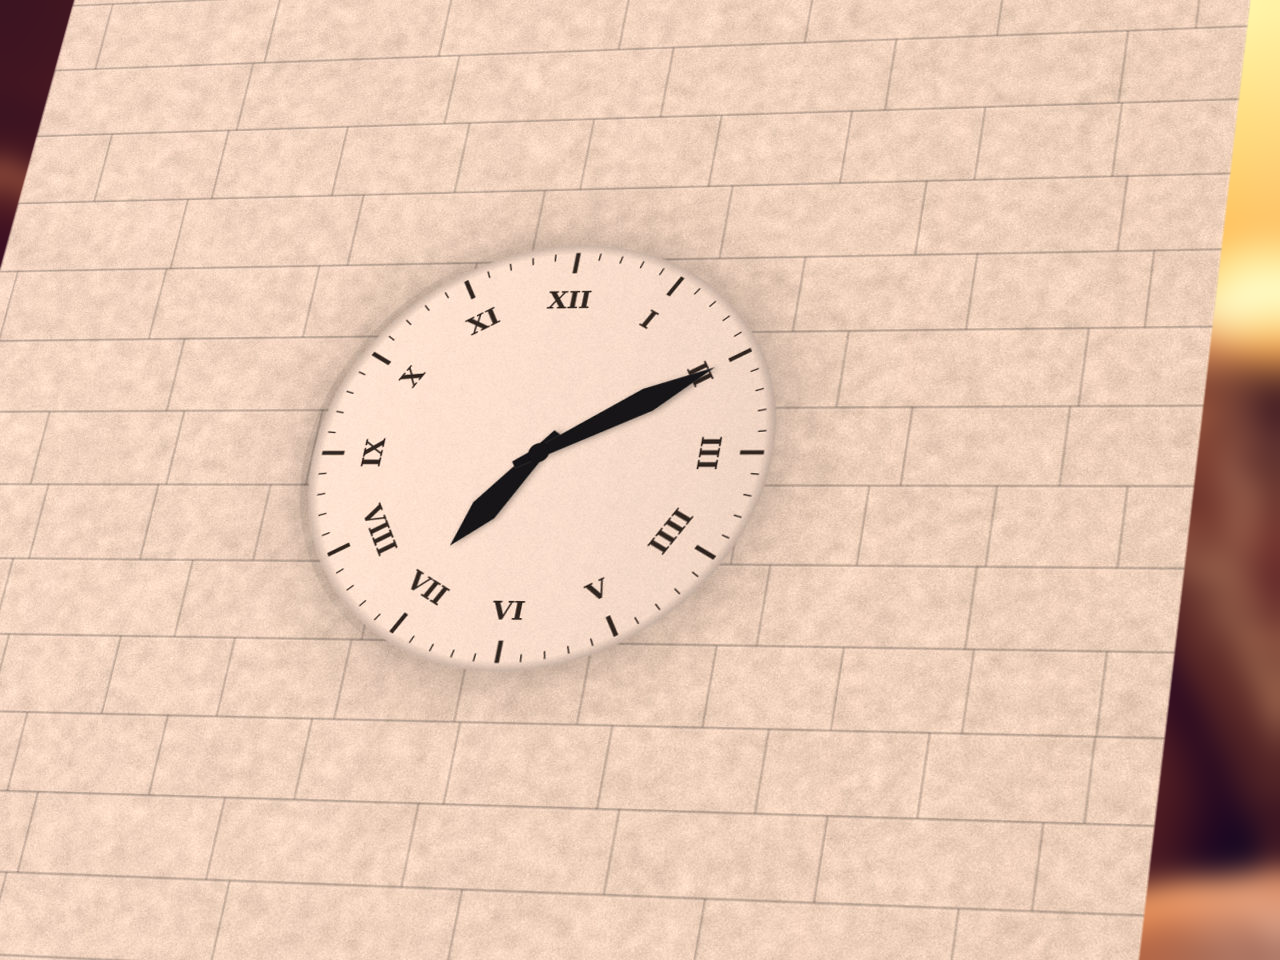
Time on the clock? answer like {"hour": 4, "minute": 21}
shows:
{"hour": 7, "minute": 10}
